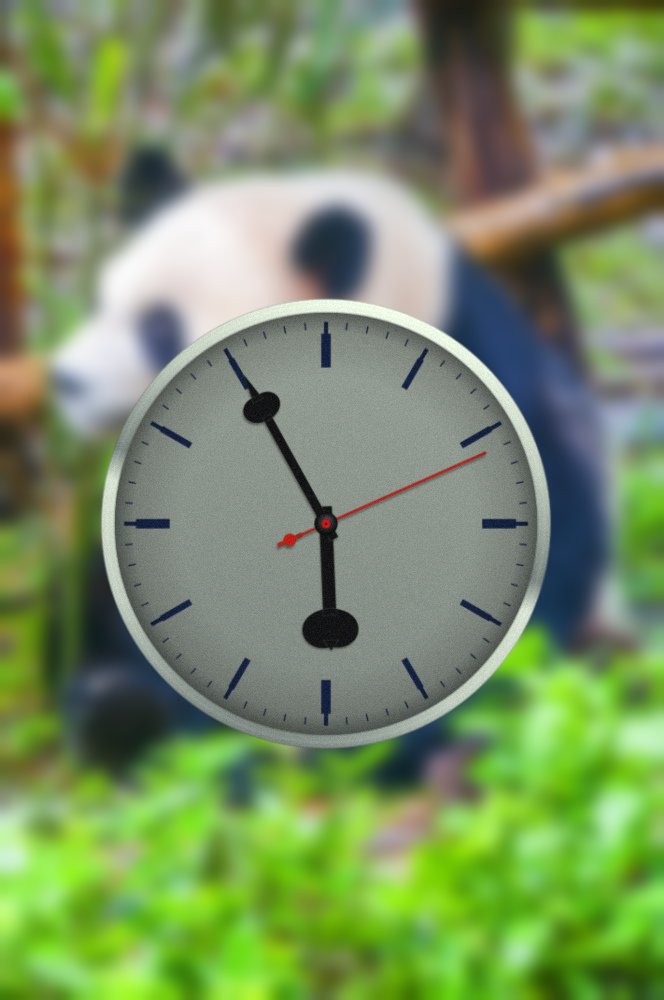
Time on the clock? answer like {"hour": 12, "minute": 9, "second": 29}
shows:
{"hour": 5, "minute": 55, "second": 11}
